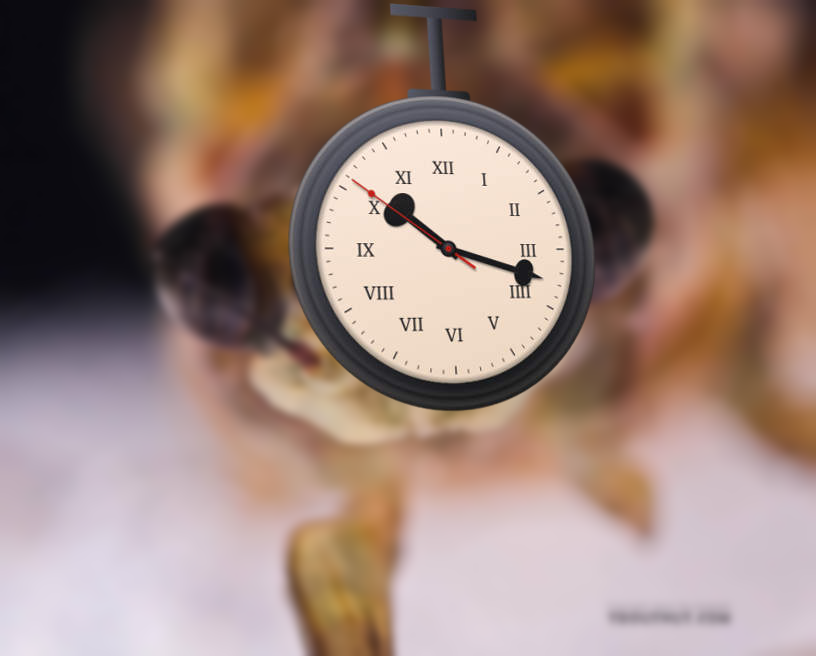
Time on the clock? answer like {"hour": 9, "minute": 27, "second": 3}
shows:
{"hour": 10, "minute": 17, "second": 51}
